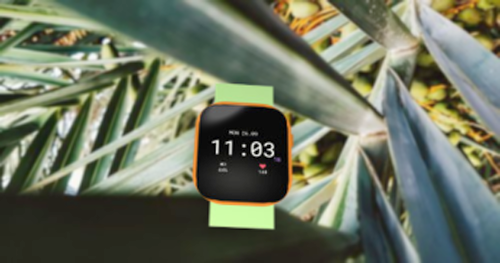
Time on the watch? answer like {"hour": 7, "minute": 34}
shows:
{"hour": 11, "minute": 3}
